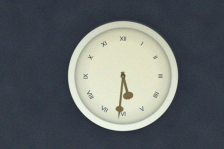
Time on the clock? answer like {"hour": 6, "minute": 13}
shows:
{"hour": 5, "minute": 31}
